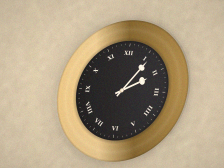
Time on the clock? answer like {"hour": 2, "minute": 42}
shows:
{"hour": 2, "minute": 6}
